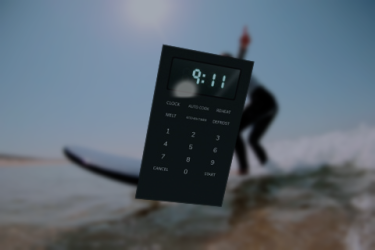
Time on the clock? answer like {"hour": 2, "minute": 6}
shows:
{"hour": 9, "minute": 11}
